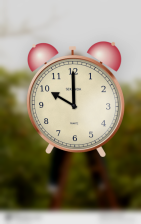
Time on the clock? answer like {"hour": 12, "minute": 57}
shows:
{"hour": 10, "minute": 0}
